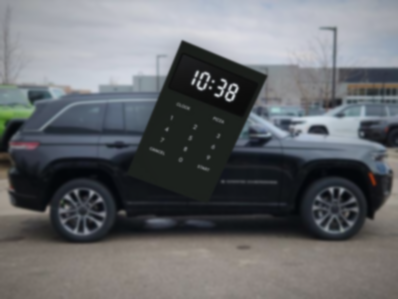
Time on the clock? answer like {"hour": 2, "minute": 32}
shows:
{"hour": 10, "minute": 38}
